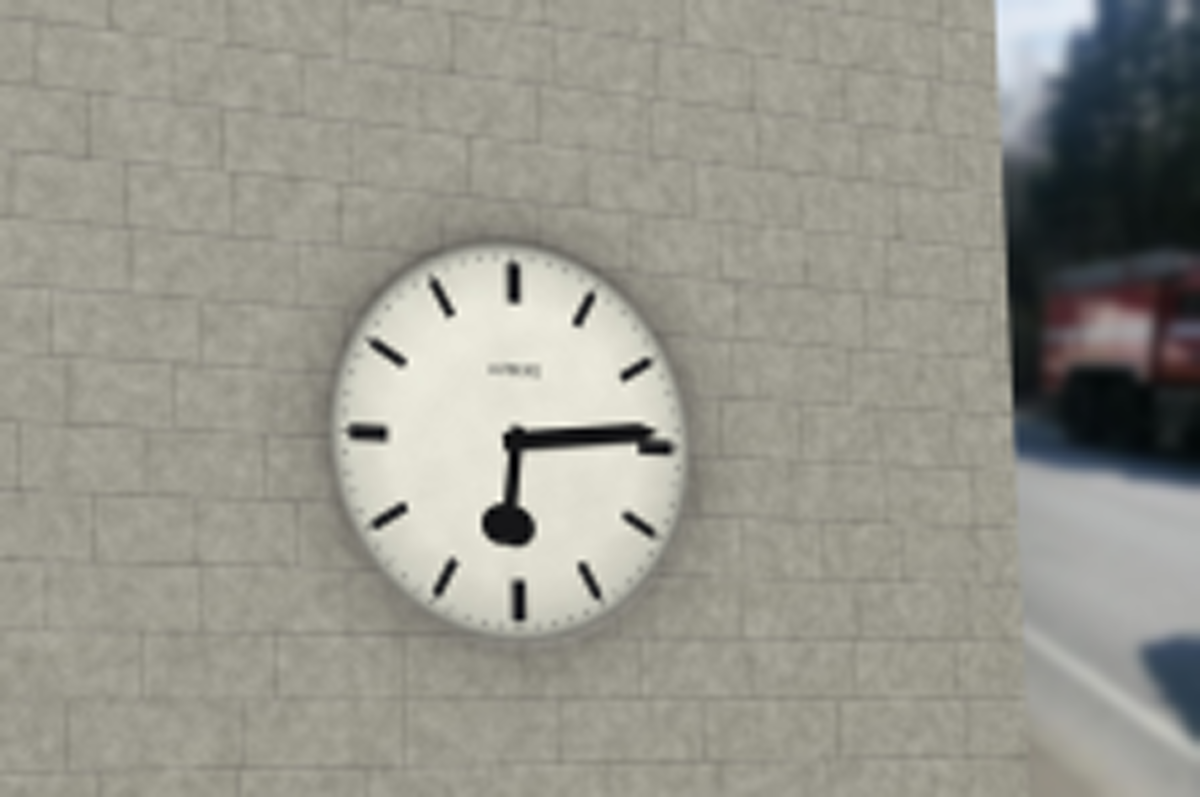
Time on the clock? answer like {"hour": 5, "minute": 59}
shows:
{"hour": 6, "minute": 14}
